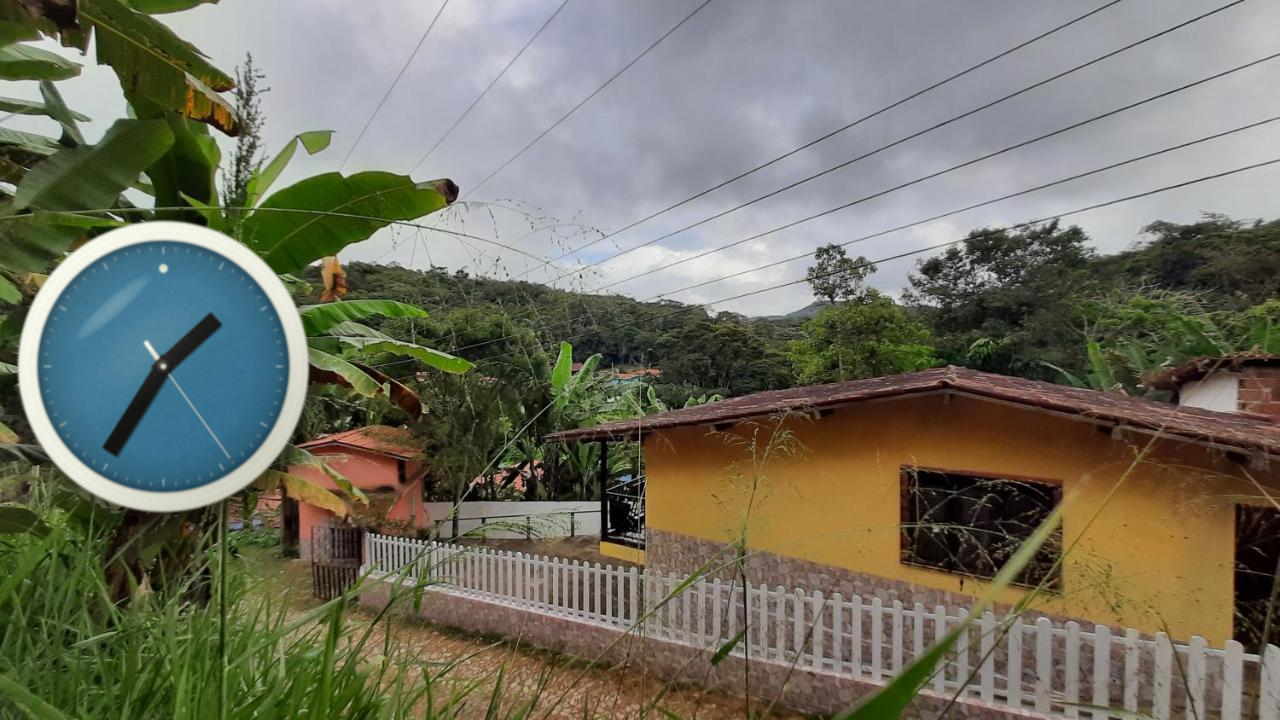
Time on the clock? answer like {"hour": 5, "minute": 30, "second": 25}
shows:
{"hour": 1, "minute": 35, "second": 24}
